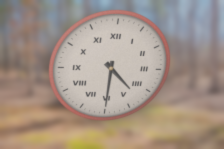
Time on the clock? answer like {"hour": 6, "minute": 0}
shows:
{"hour": 4, "minute": 30}
